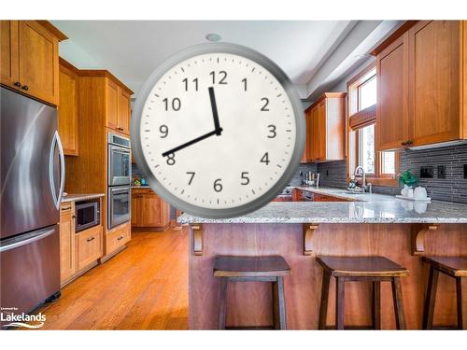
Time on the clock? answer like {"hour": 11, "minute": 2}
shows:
{"hour": 11, "minute": 41}
